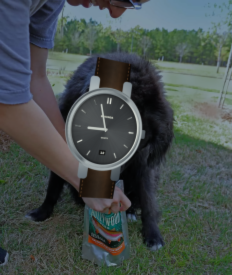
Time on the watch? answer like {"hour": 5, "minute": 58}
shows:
{"hour": 8, "minute": 57}
